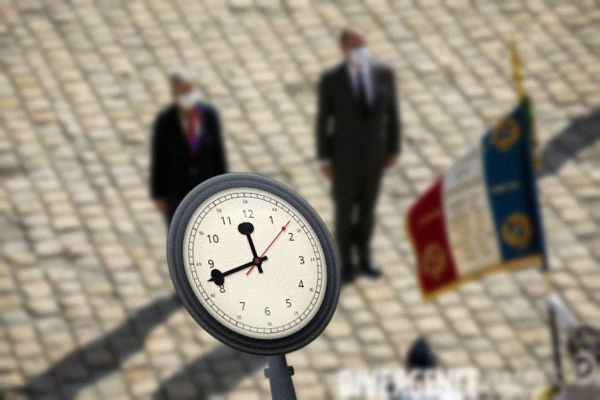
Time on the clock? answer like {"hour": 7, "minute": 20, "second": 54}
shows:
{"hour": 11, "minute": 42, "second": 8}
